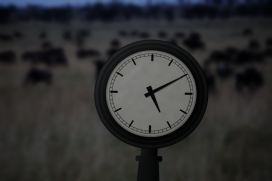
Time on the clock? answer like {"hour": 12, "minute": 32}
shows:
{"hour": 5, "minute": 10}
